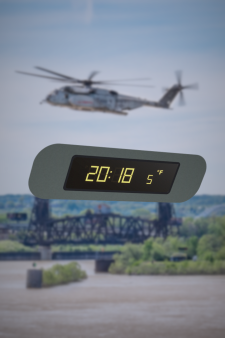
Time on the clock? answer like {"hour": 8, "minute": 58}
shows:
{"hour": 20, "minute": 18}
